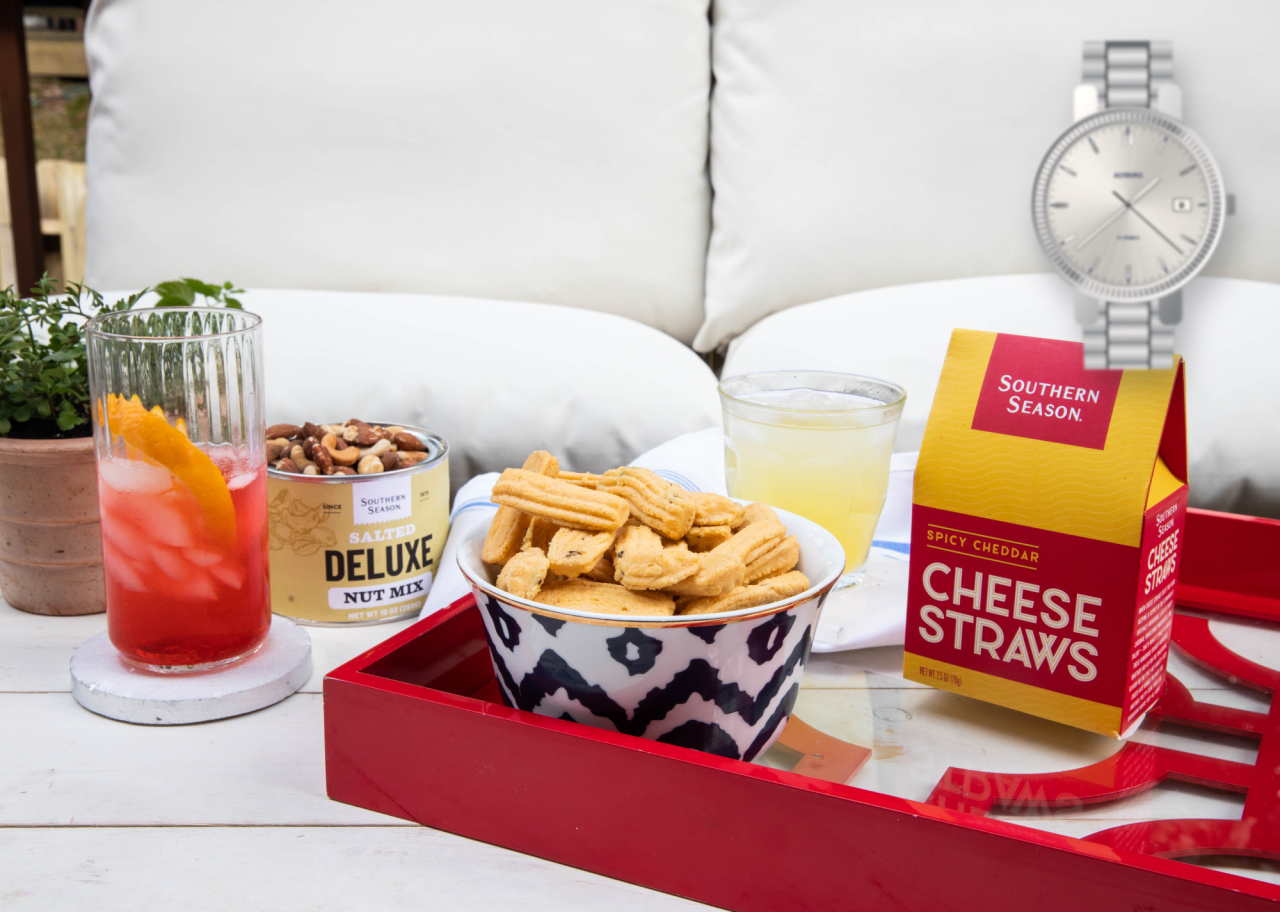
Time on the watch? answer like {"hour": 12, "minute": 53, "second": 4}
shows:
{"hour": 1, "minute": 38, "second": 22}
